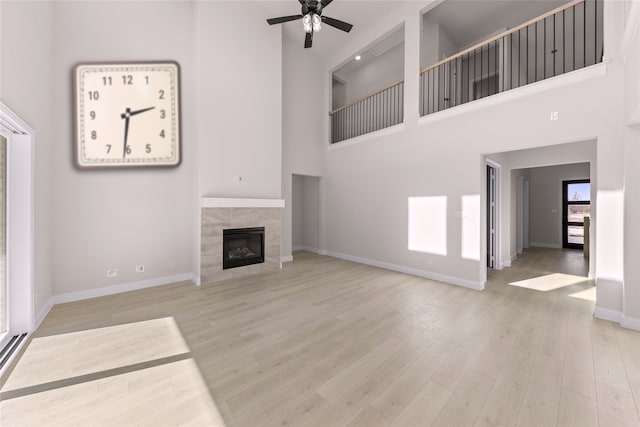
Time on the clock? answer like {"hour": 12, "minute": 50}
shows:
{"hour": 2, "minute": 31}
